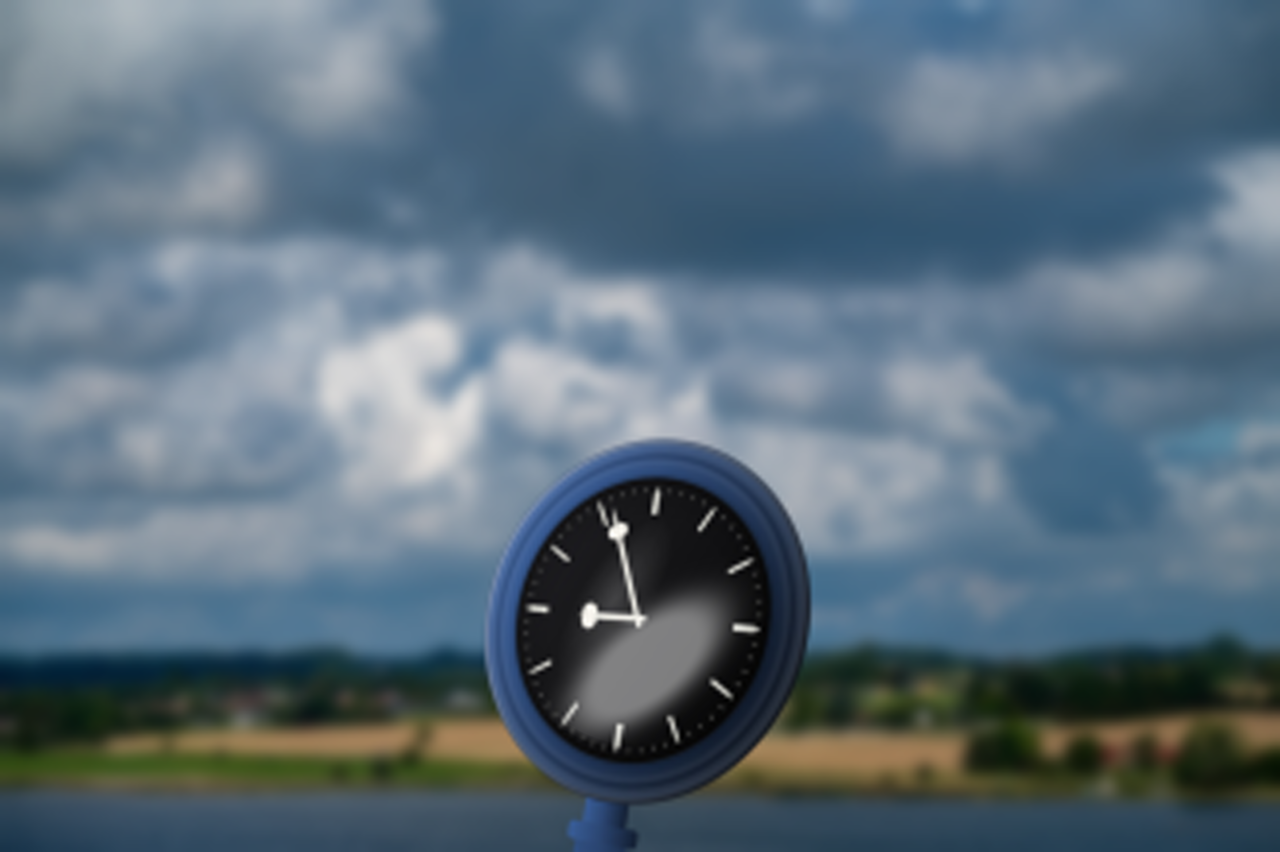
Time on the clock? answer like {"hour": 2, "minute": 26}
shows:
{"hour": 8, "minute": 56}
